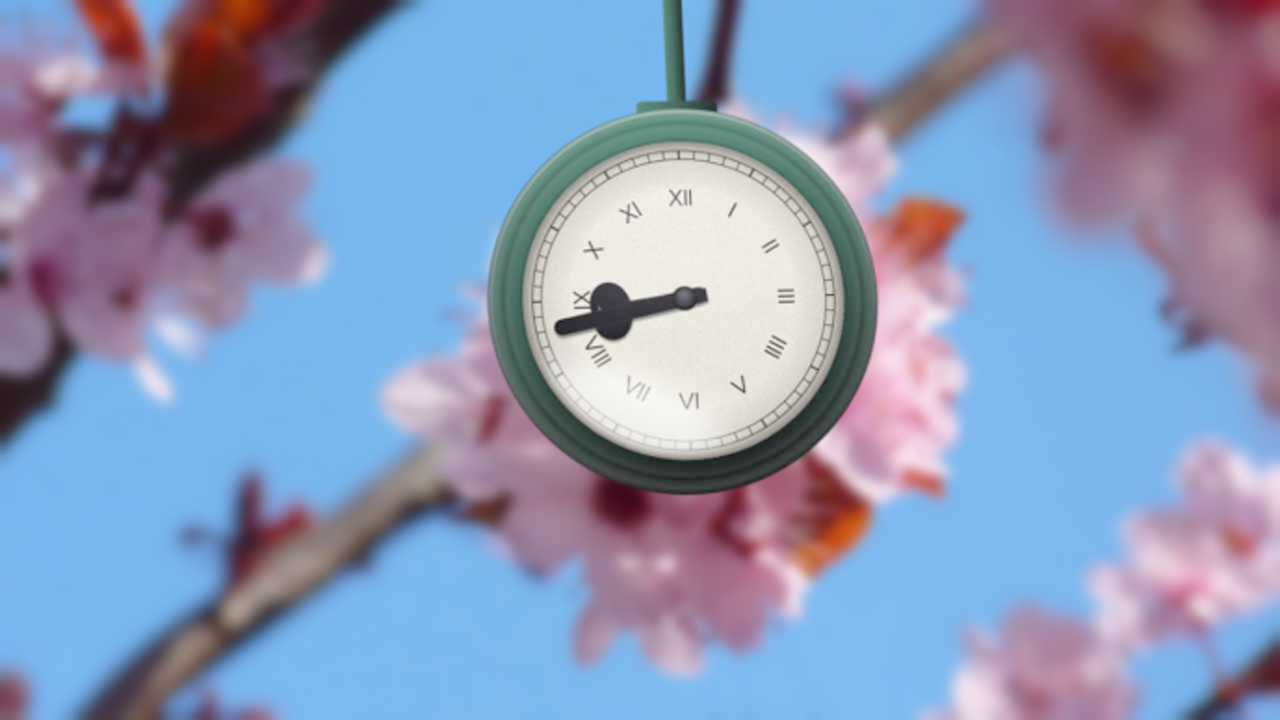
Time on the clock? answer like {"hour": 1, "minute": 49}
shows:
{"hour": 8, "minute": 43}
